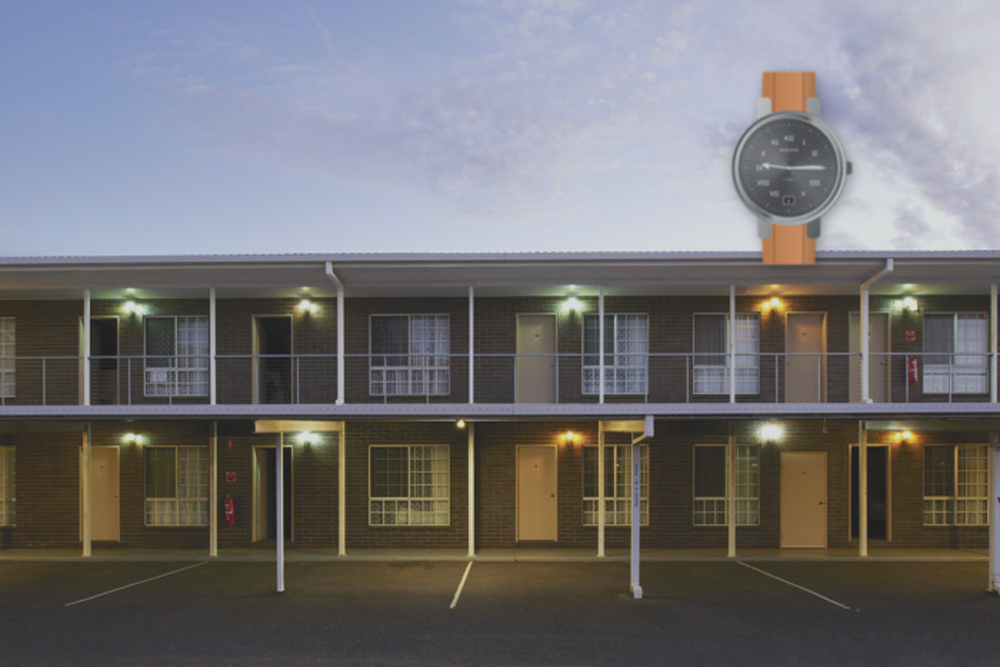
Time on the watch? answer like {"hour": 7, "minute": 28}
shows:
{"hour": 9, "minute": 15}
